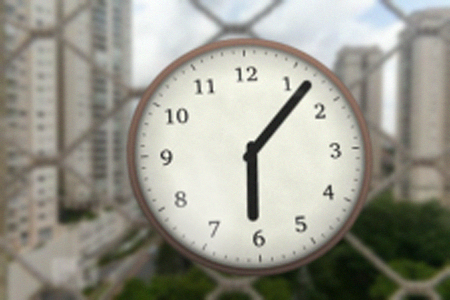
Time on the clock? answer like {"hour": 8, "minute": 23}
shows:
{"hour": 6, "minute": 7}
